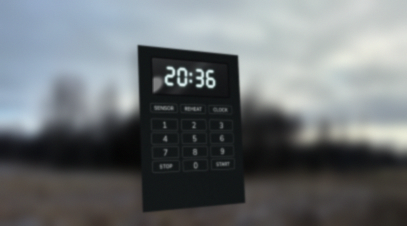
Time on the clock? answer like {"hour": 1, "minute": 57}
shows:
{"hour": 20, "minute": 36}
